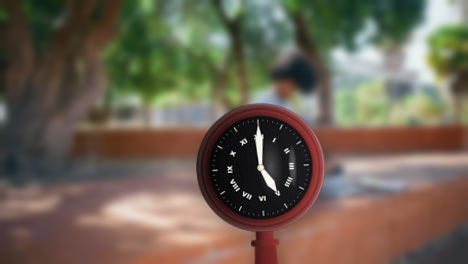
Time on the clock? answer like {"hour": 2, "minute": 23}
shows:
{"hour": 5, "minute": 0}
